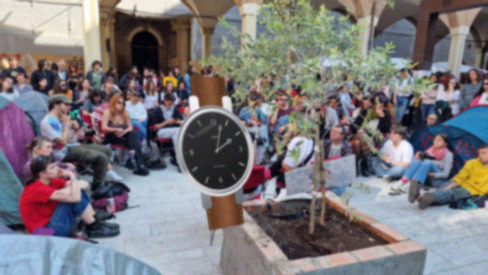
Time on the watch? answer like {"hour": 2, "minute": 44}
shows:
{"hour": 2, "minute": 3}
